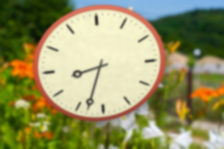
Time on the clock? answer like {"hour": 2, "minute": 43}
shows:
{"hour": 8, "minute": 33}
